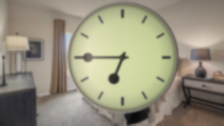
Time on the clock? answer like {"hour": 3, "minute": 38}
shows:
{"hour": 6, "minute": 45}
